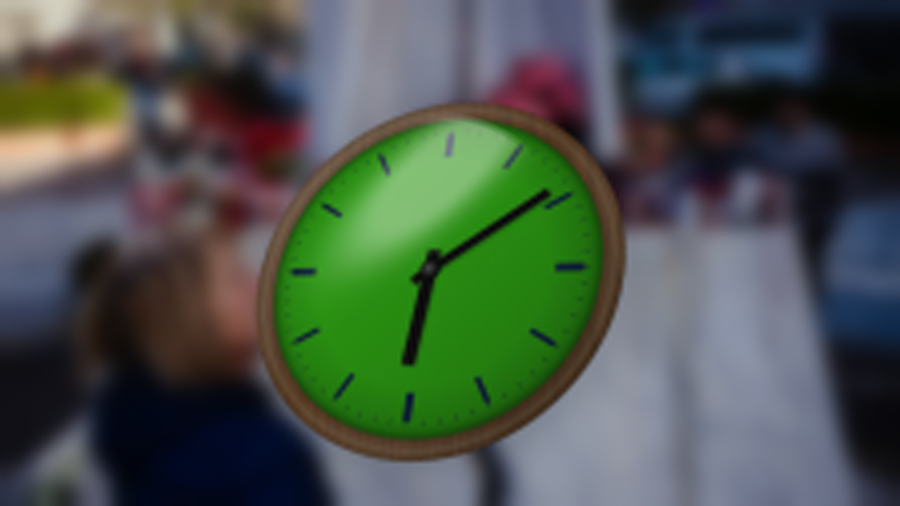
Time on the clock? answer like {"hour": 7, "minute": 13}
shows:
{"hour": 6, "minute": 9}
